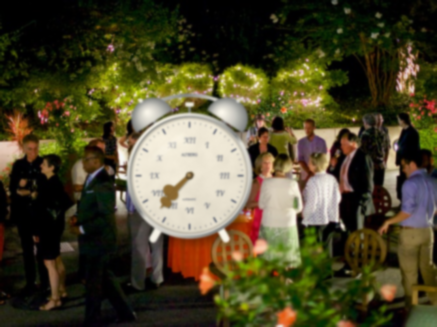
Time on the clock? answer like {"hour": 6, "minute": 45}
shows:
{"hour": 7, "minute": 37}
